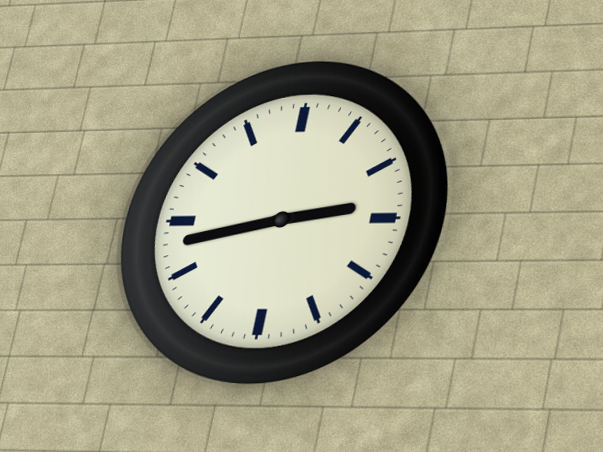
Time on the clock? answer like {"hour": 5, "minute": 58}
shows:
{"hour": 2, "minute": 43}
